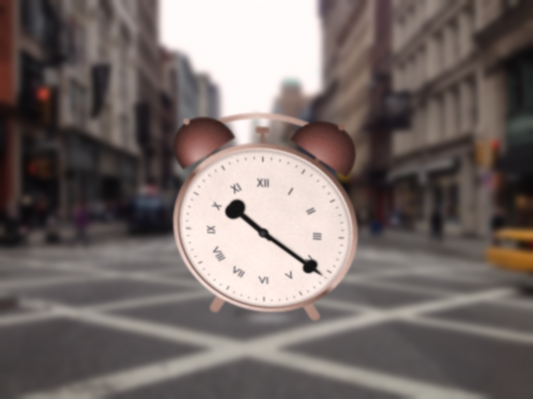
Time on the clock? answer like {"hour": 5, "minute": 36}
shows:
{"hour": 10, "minute": 21}
